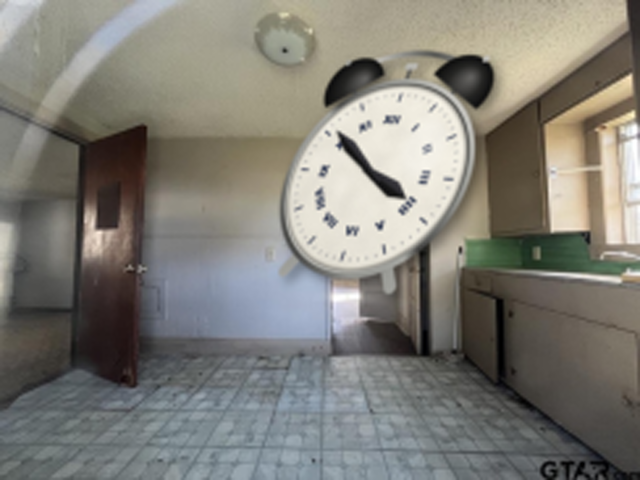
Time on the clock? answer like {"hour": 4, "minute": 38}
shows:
{"hour": 3, "minute": 51}
